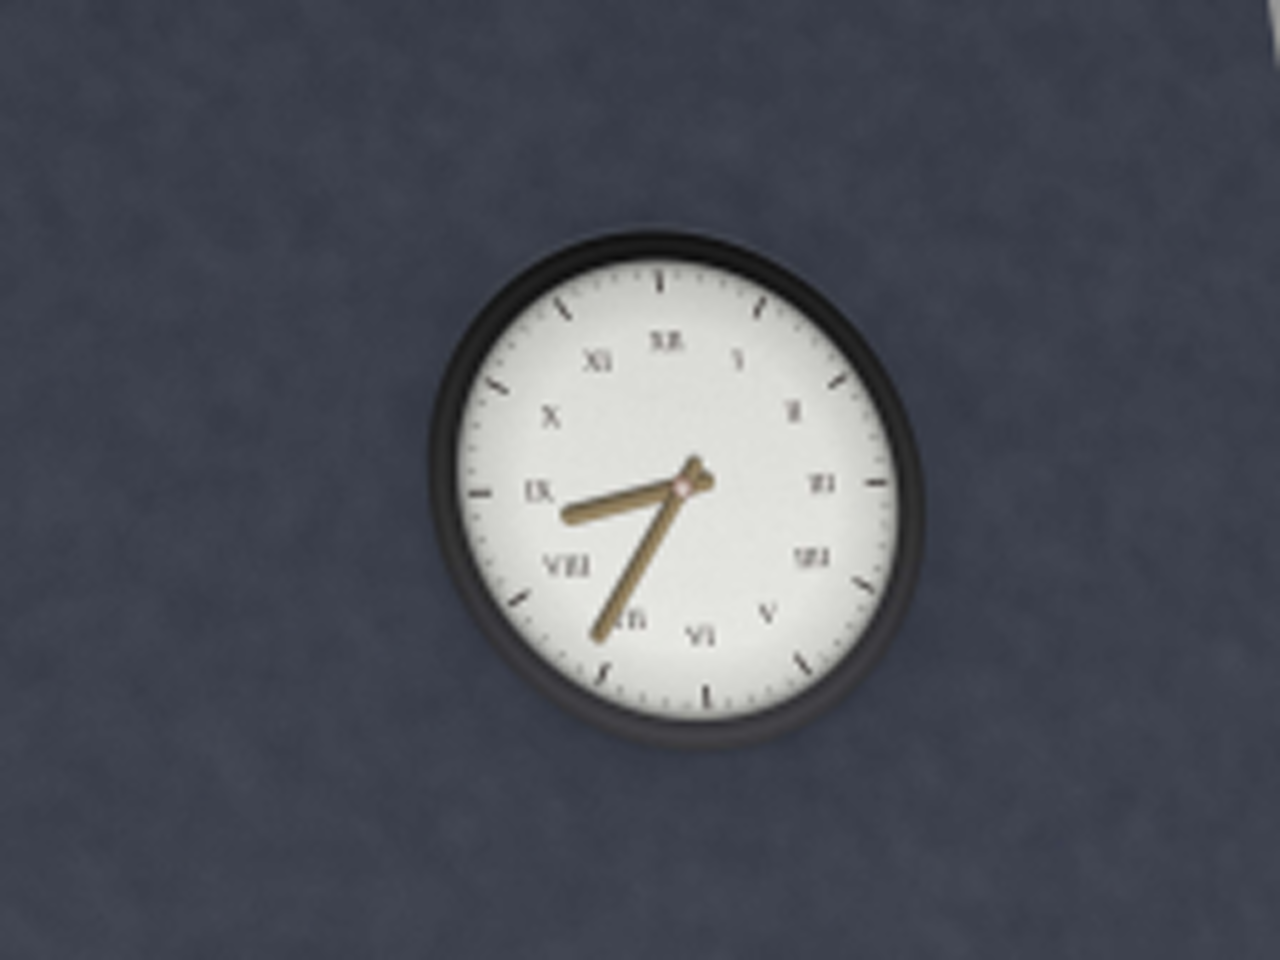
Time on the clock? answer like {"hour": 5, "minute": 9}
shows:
{"hour": 8, "minute": 36}
